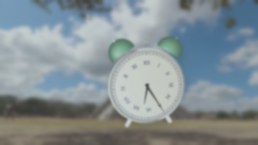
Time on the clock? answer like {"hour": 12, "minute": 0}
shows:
{"hour": 6, "minute": 25}
